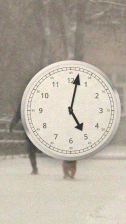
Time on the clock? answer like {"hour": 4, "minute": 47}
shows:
{"hour": 5, "minute": 2}
